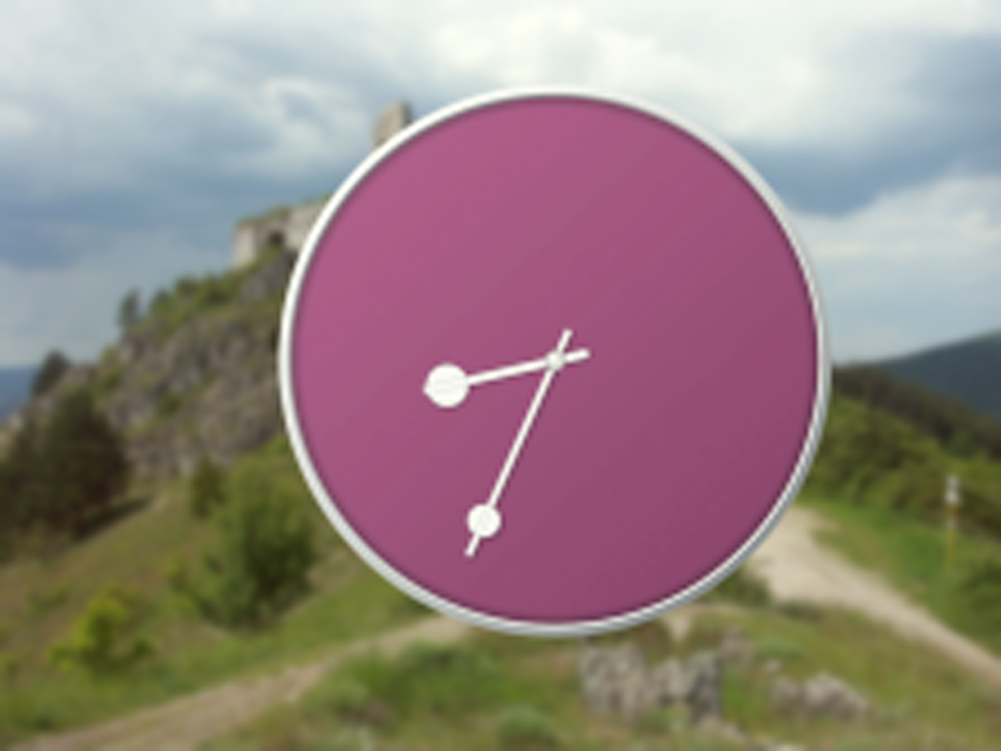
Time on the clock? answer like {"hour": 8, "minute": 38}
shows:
{"hour": 8, "minute": 34}
